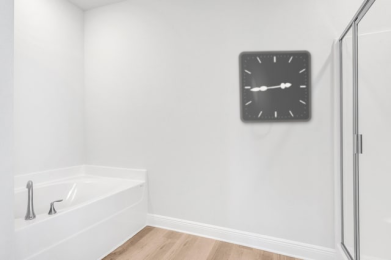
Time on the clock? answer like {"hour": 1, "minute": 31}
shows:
{"hour": 2, "minute": 44}
